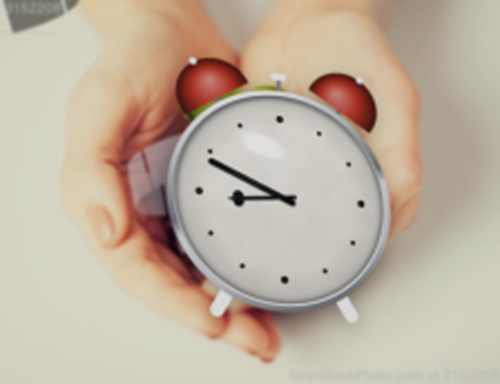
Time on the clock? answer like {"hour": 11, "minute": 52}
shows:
{"hour": 8, "minute": 49}
